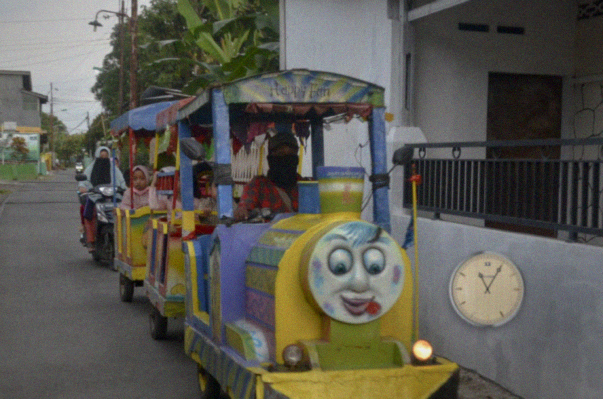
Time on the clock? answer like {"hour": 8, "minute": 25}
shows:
{"hour": 11, "minute": 5}
